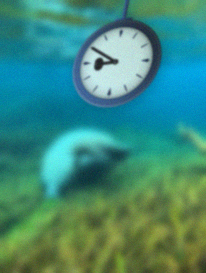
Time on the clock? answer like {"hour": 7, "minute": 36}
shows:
{"hour": 8, "minute": 50}
